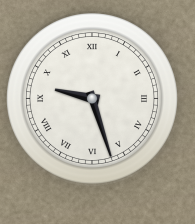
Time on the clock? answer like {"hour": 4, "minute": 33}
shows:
{"hour": 9, "minute": 27}
